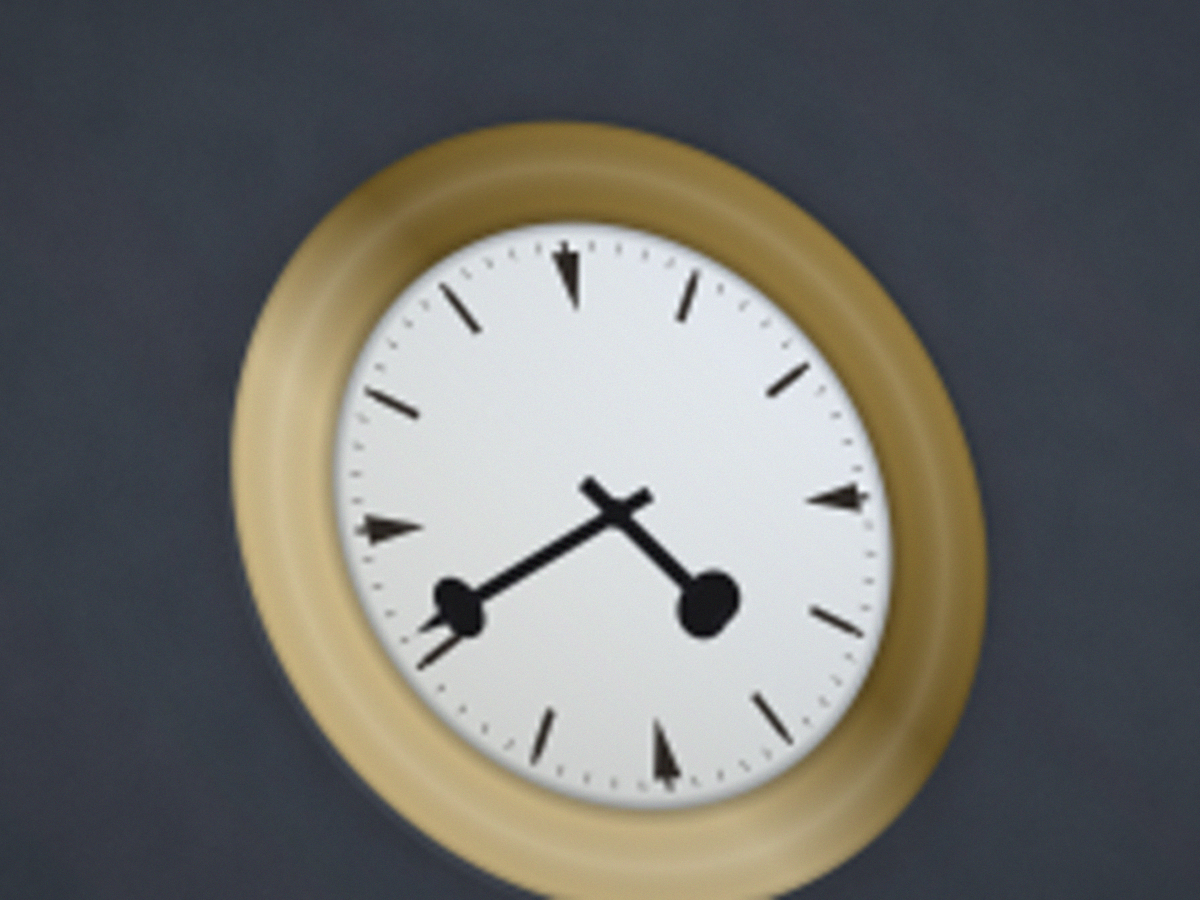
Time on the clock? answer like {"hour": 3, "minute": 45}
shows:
{"hour": 4, "minute": 41}
